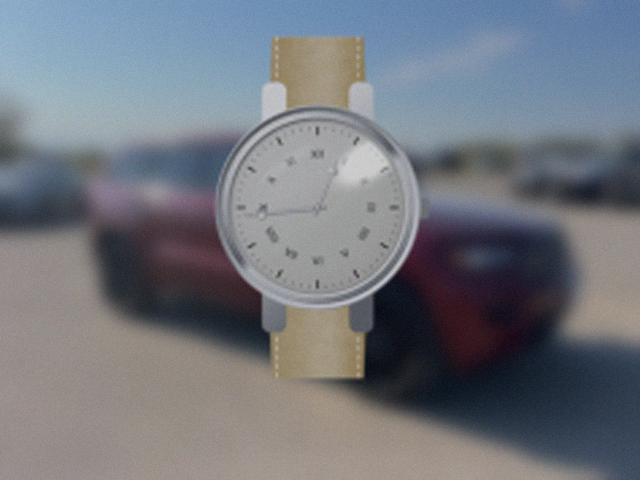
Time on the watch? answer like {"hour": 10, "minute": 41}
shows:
{"hour": 12, "minute": 44}
